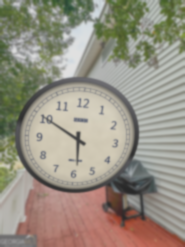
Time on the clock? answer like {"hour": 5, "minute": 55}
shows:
{"hour": 5, "minute": 50}
